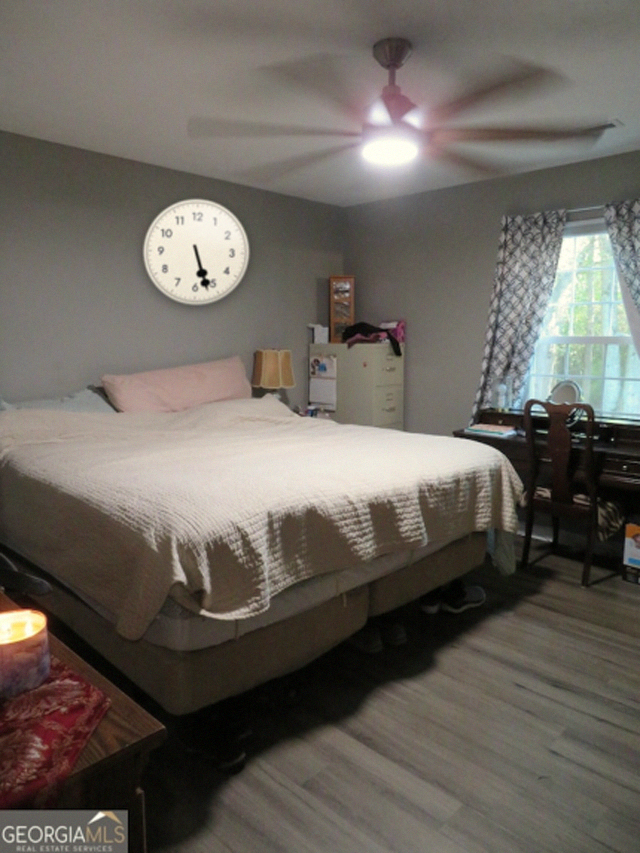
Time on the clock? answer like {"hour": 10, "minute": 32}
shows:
{"hour": 5, "minute": 27}
